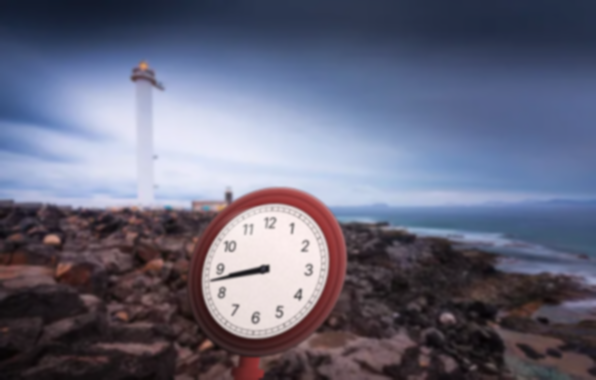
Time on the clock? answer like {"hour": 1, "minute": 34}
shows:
{"hour": 8, "minute": 43}
